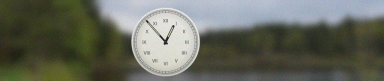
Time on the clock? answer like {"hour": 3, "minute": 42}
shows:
{"hour": 12, "minute": 53}
